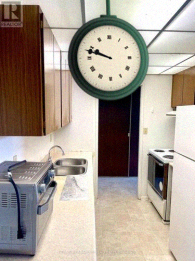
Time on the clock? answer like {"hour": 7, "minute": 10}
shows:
{"hour": 9, "minute": 48}
